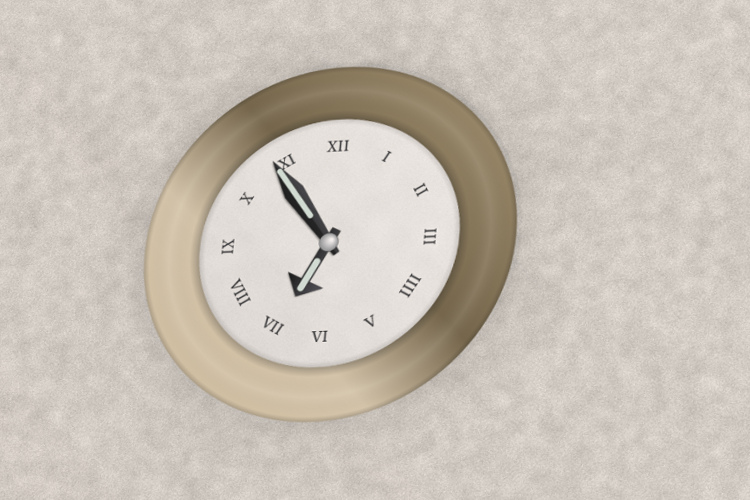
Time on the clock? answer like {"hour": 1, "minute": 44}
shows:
{"hour": 6, "minute": 54}
